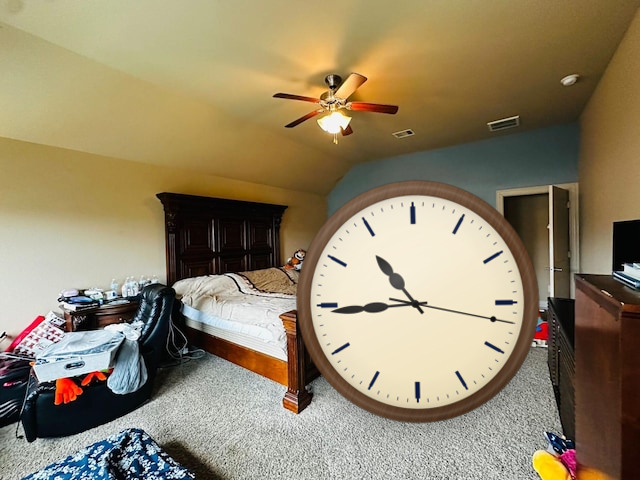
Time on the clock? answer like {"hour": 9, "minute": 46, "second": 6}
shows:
{"hour": 10, "minute": 44, "second": 17}
